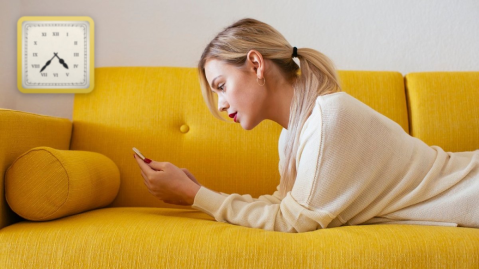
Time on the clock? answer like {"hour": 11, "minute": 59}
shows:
{"hour": 4, "minute": 37}
